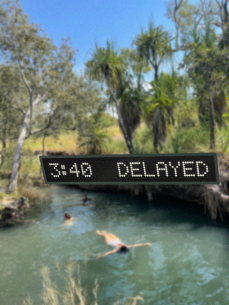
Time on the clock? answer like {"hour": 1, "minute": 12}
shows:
{"hour": 3, "minute": 40}
